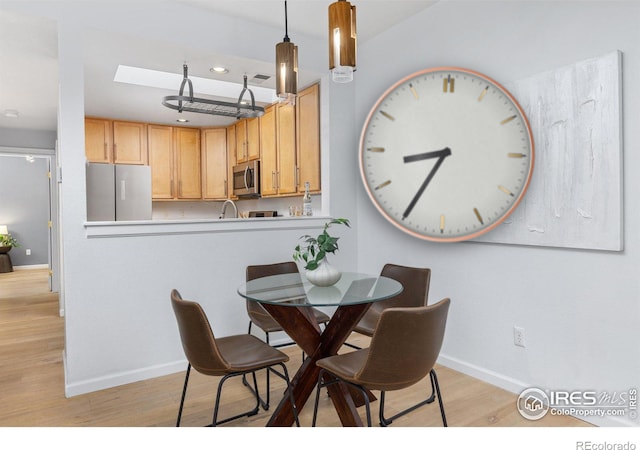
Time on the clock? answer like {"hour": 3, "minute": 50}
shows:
{"hour": 8, "minute": 35}
